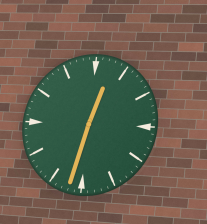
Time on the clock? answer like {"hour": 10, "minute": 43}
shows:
{"hour": 12, "minute": 32}
